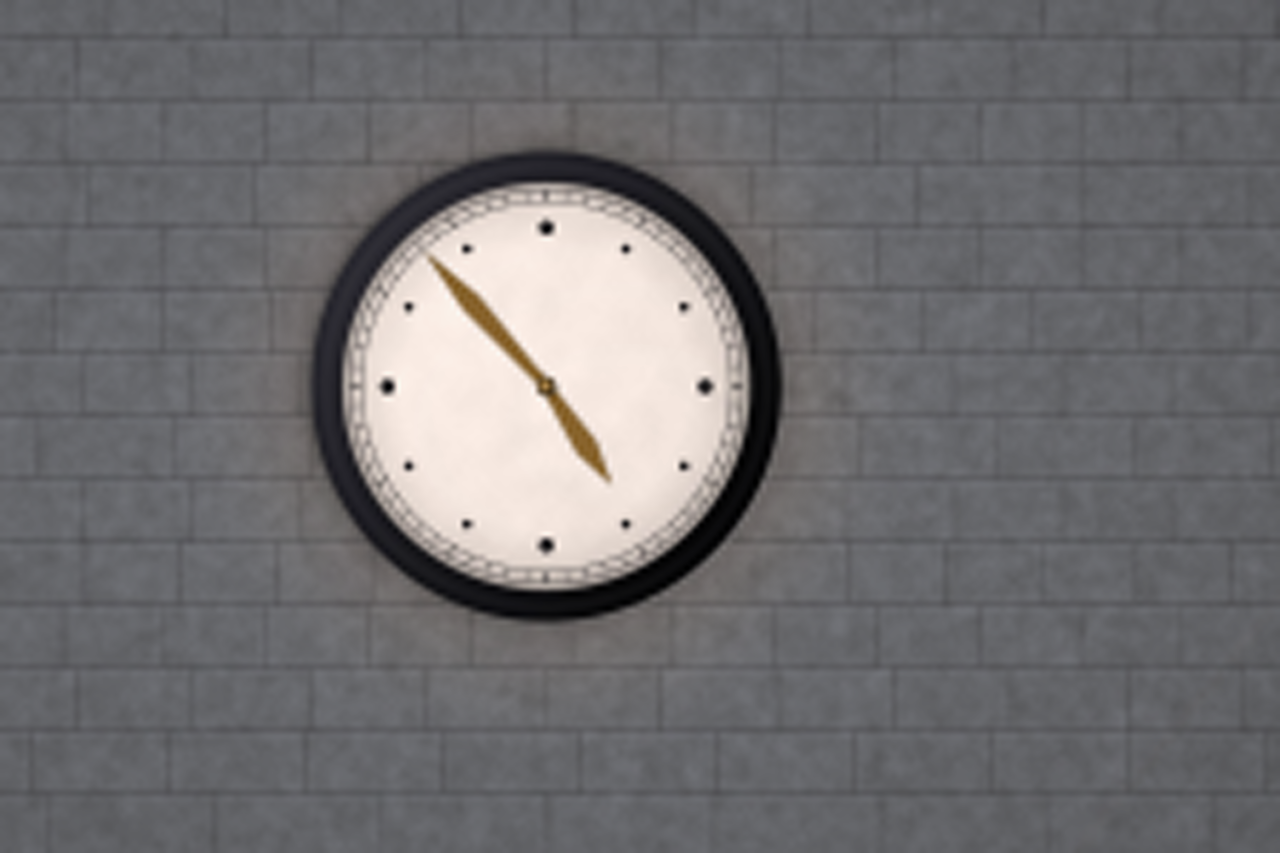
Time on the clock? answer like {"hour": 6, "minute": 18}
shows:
{"hour": 4, "minute": 53}
